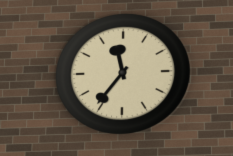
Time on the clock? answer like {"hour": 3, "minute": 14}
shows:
{"hour": 11, "minute": 36}
